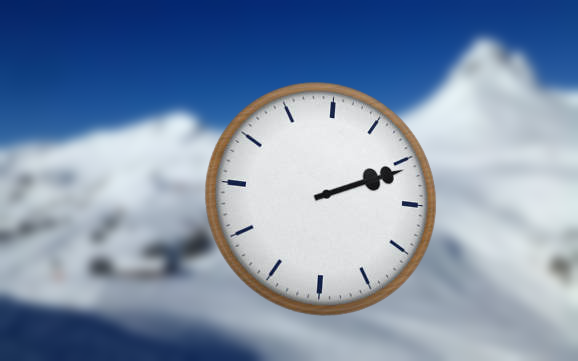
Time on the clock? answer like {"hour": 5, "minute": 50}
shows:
{"hour": 2, "minute": 11}
